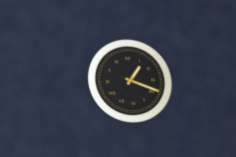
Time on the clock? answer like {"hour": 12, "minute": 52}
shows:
{"hour": 1, "minute": 19}
